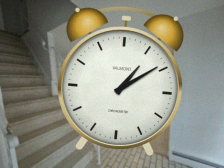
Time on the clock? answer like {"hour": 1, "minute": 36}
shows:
{"hour": 1, "minute": 9}
